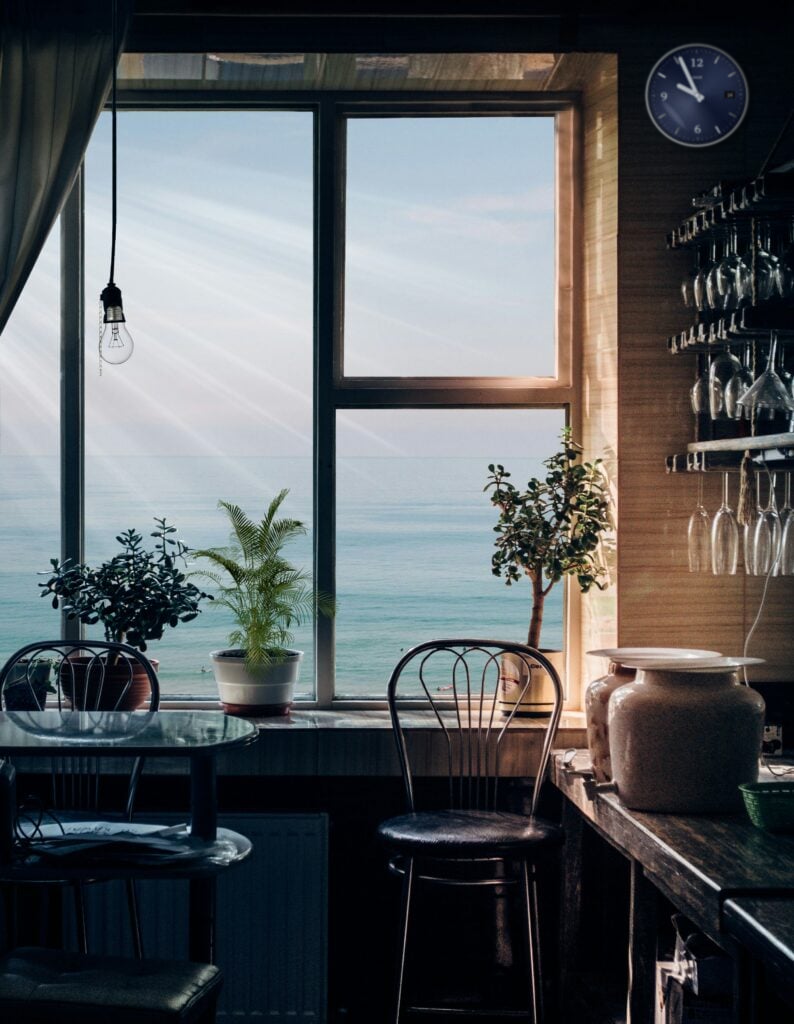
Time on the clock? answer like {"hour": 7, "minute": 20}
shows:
{"hour": 9, "minute": 56}
